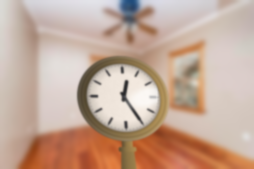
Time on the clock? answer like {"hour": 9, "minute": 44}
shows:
{"hour": 12, "minute": 25}
